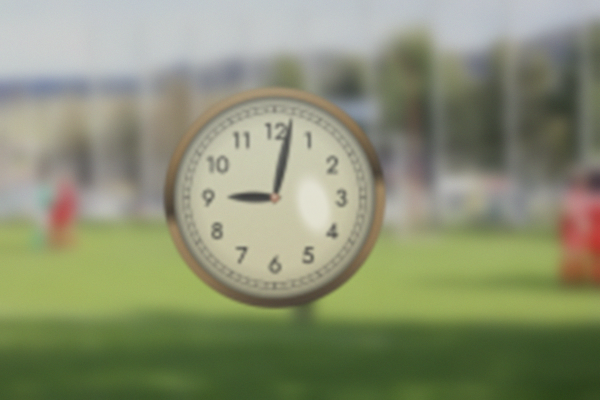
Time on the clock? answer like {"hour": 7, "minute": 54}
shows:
{"hour": 9, "minute": 2}
